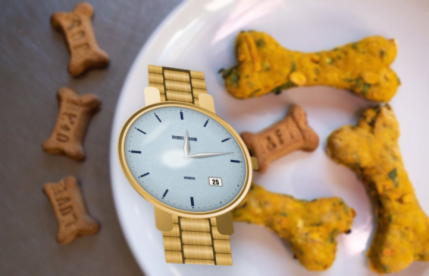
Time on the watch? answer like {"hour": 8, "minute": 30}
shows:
{"hour": 12, "minute": 13}
